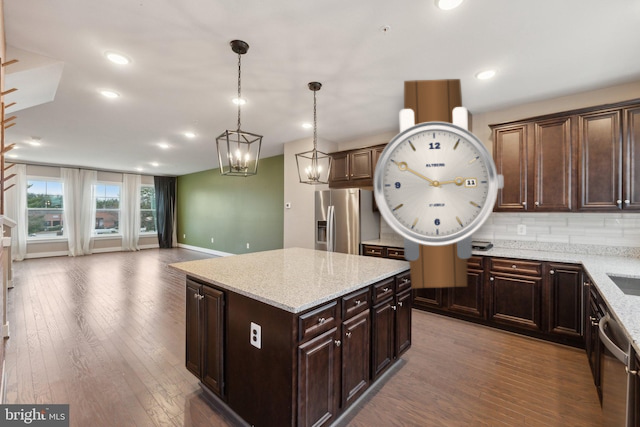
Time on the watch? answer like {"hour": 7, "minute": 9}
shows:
{"hour": 2, "minute": 50}
